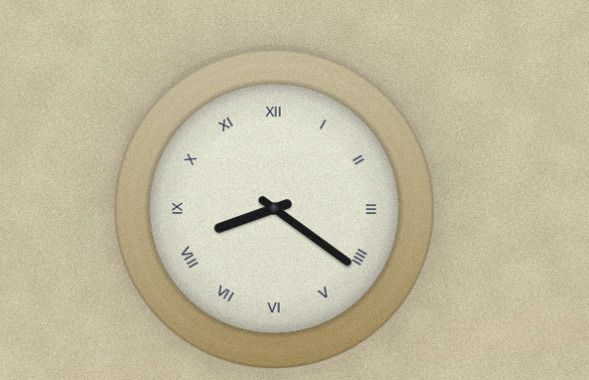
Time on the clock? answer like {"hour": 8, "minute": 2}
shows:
{"hour": 8, "minute": 21}
